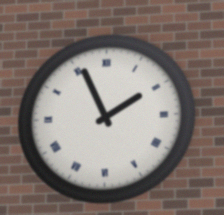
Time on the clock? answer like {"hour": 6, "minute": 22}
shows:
{"hour": 1, "minute": 56}
